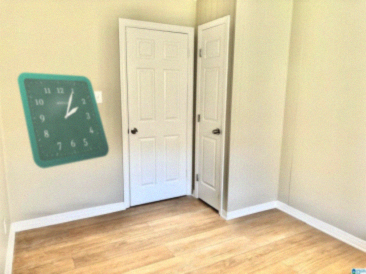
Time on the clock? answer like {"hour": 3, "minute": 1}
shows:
{"hour": 2, "minute": 5}
